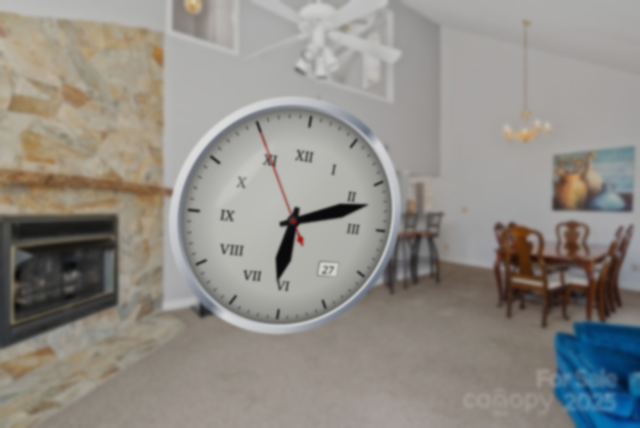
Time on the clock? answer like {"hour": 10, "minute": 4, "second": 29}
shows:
{"hour": 6, "minute": 11, "second": 55}
